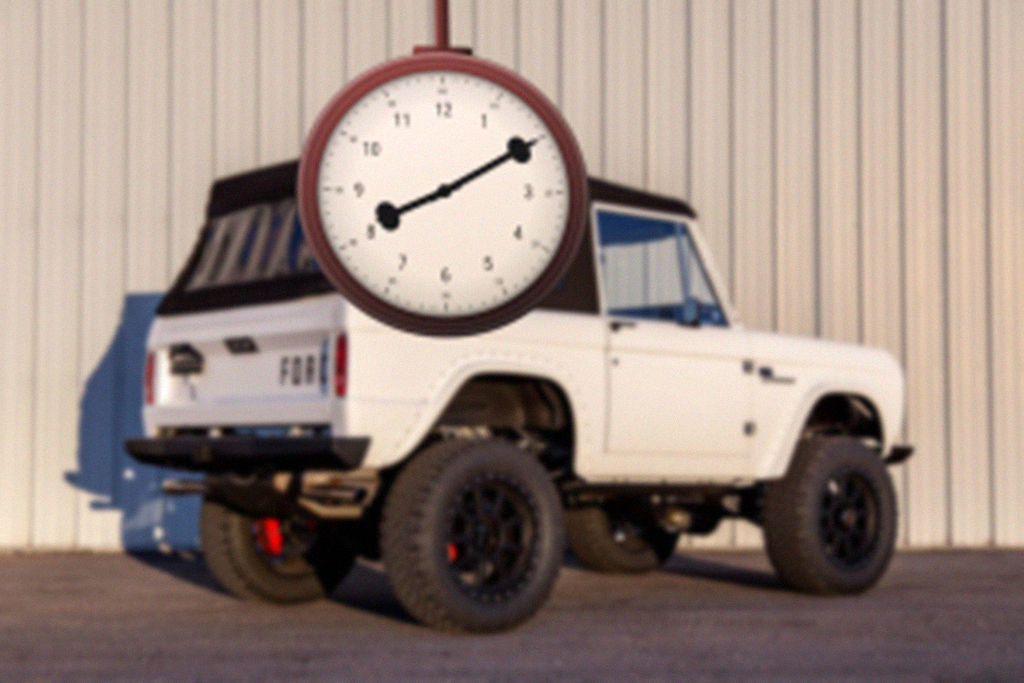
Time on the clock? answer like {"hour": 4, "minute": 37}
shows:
{"hour": 8, "minute": 10}
